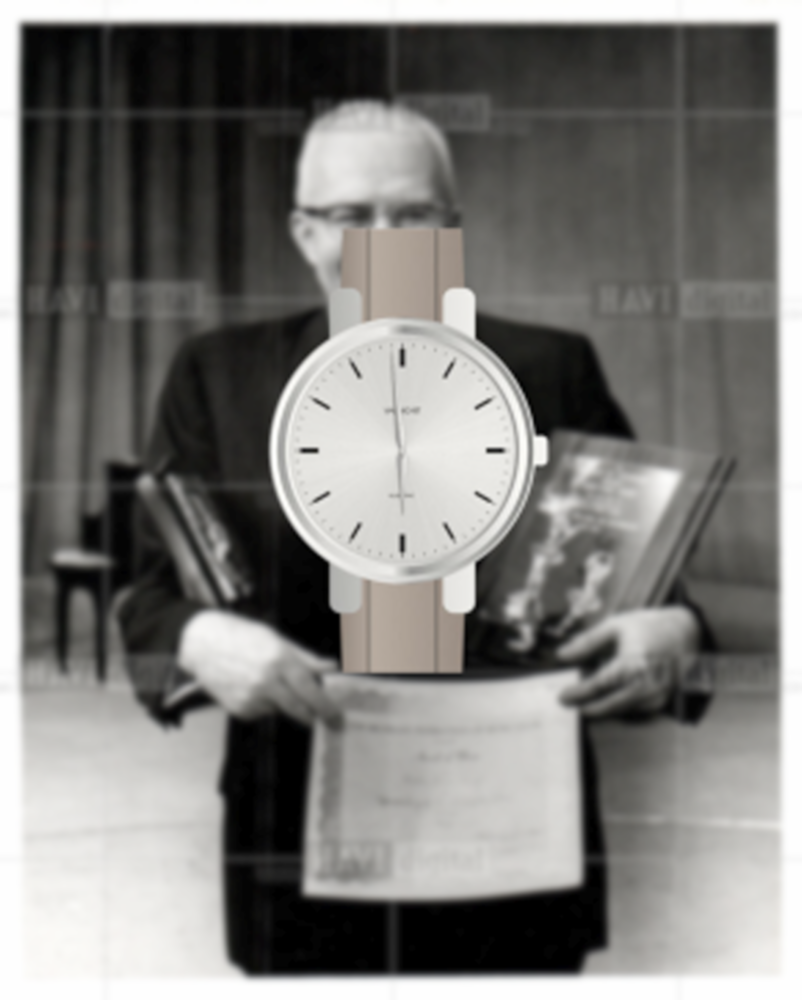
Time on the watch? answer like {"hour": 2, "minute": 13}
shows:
{"hour": 5, "minute": 59}
